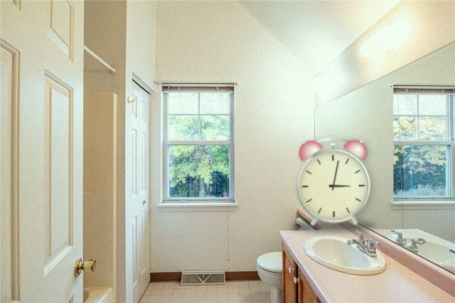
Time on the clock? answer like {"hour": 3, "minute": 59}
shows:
{"hour": 3, "minute": 2}
